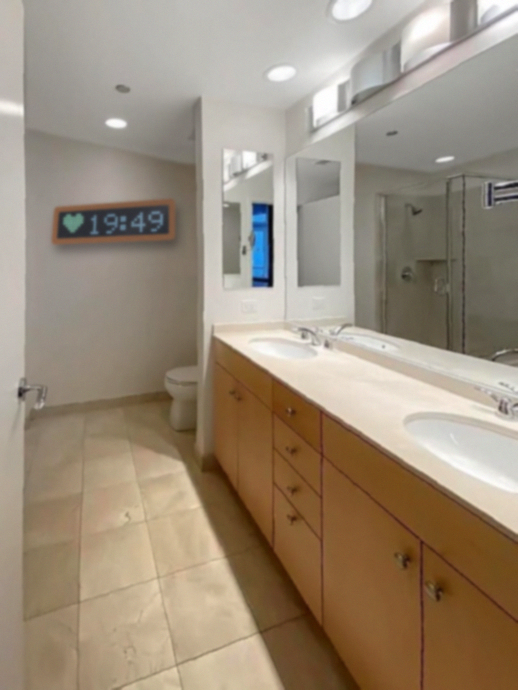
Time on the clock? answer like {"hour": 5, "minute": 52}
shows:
{"hour": 19, "minute": 49}
